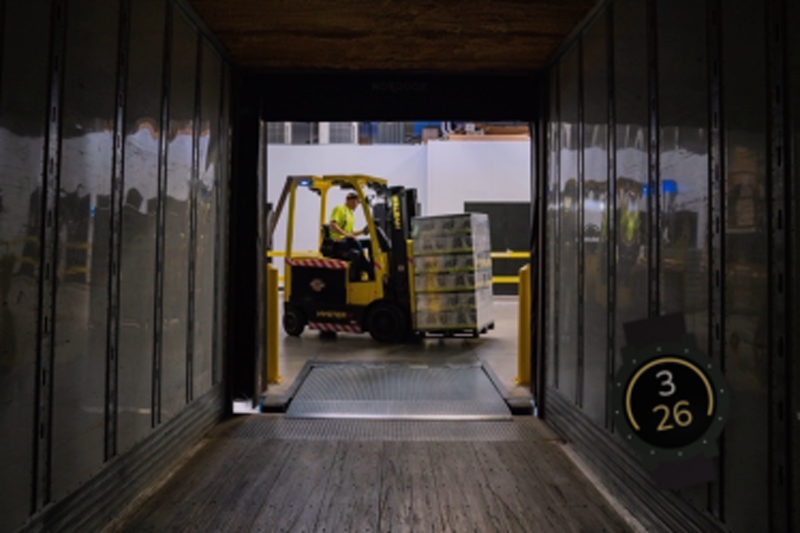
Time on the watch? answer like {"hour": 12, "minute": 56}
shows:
{"hour": 3, "minute": 26}
